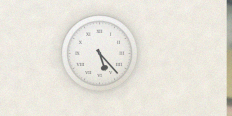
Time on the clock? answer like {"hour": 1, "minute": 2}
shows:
{"hour": 5, "minute": 23}
